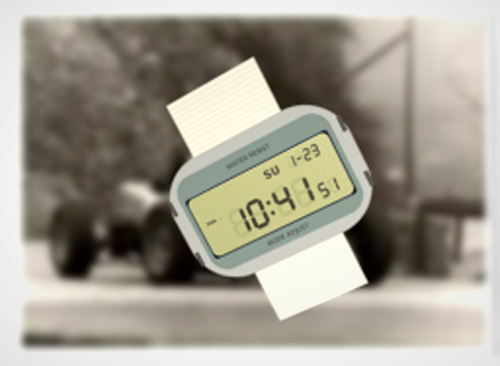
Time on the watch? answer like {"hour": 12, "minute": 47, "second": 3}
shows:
{"hour": 10, "minute": 41, "second": 51}
